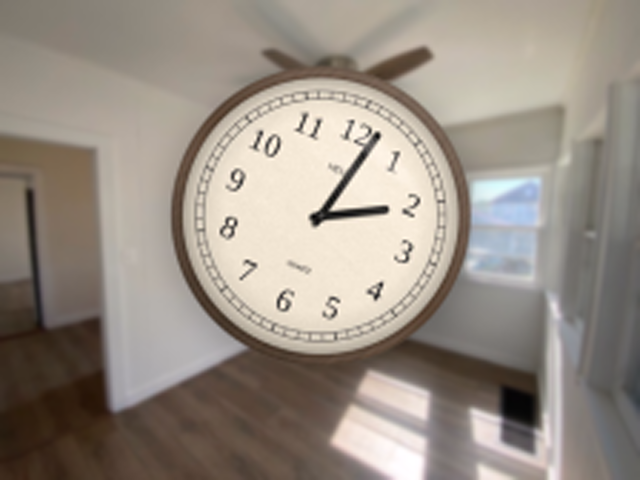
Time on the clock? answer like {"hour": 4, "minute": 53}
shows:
{"hour": 2, "minute": 2}
